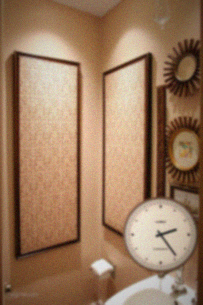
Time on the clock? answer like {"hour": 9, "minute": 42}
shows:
{"hour": 2, "minute": 24}
